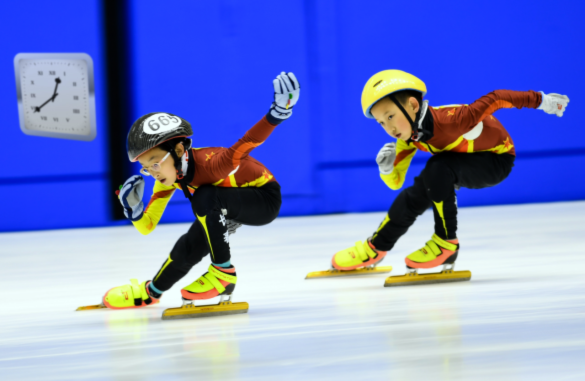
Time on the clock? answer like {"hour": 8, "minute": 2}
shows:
{"hour": 12, "minute": 39}
